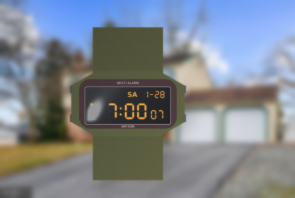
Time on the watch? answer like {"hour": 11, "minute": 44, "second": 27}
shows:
{"hour": 7, "minute": 0, "second": 7}
